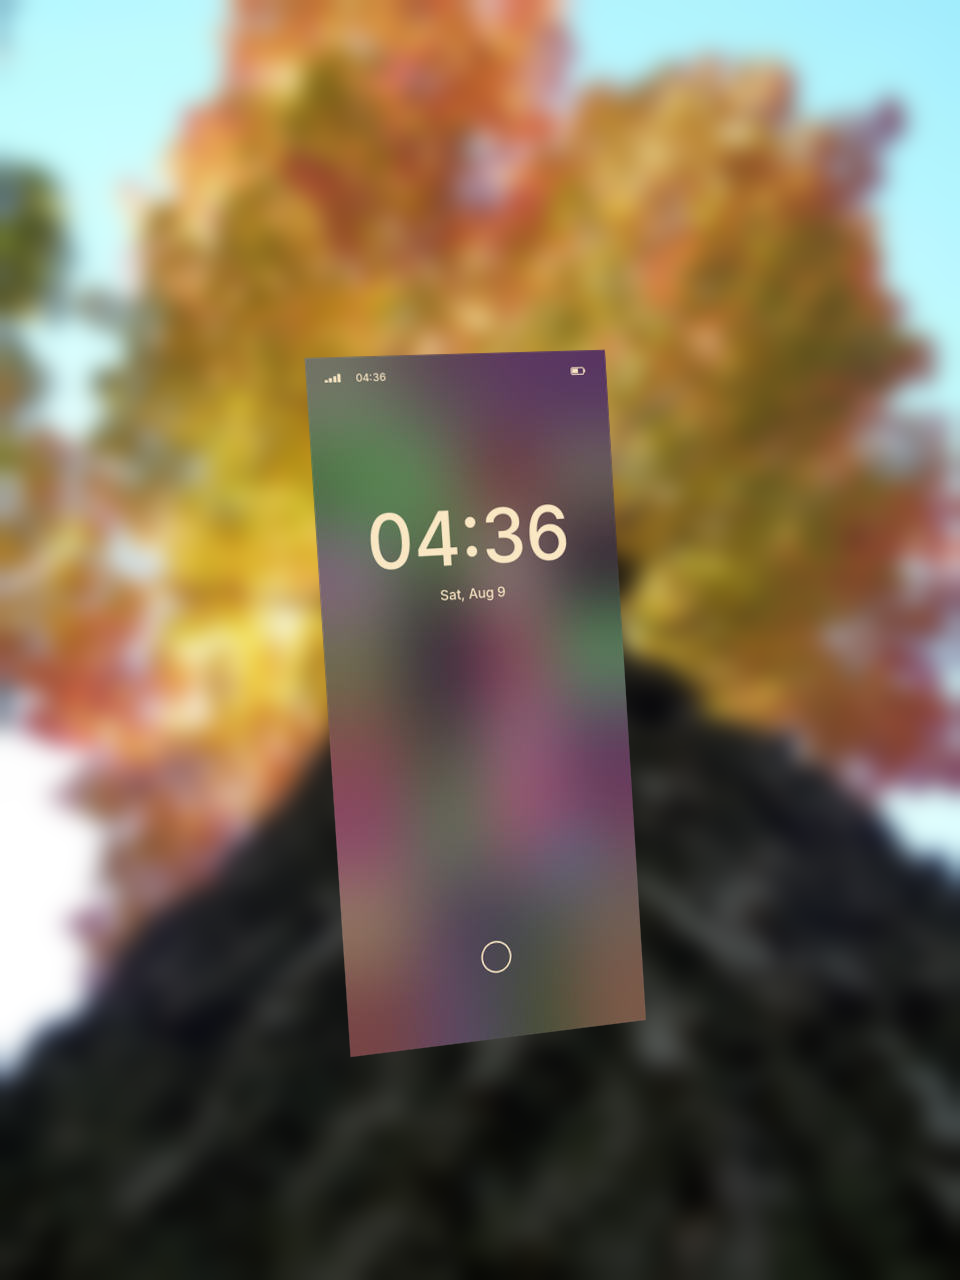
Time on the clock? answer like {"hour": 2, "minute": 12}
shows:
{"hour": 4, "minute": 36}
